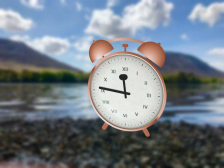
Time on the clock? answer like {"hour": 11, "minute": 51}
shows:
{"hour": 11, "minute": 46}
